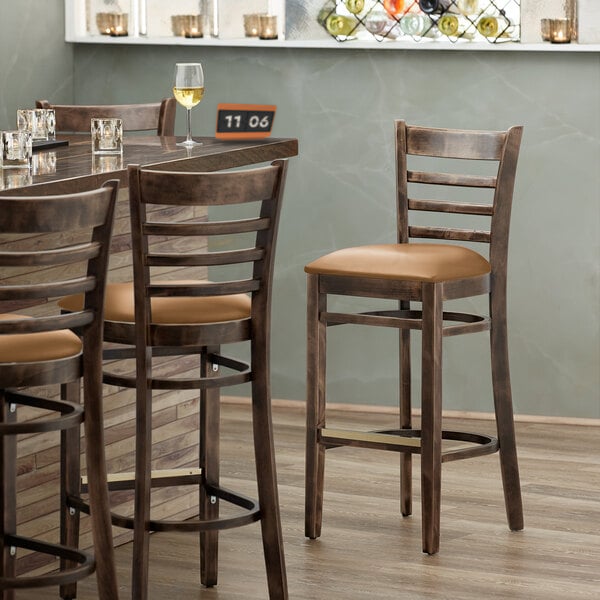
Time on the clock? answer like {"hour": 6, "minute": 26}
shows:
{"hour": 11, "minute": 6}
